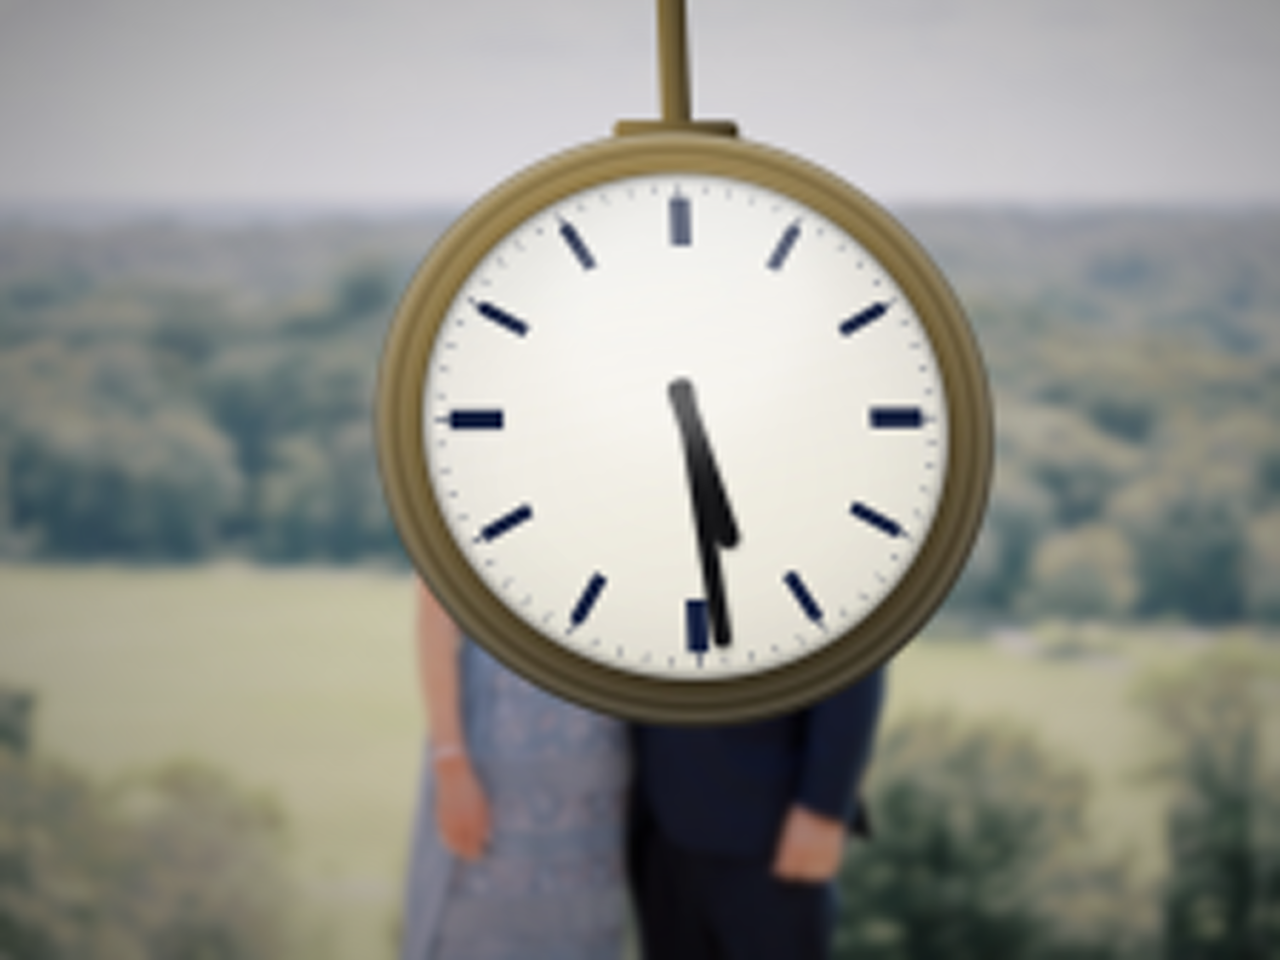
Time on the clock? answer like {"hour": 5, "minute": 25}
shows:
{"hour": 5, "minute": 29}
